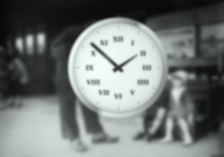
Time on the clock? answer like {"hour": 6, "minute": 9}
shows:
{"hour": 1, "minute": 52}
